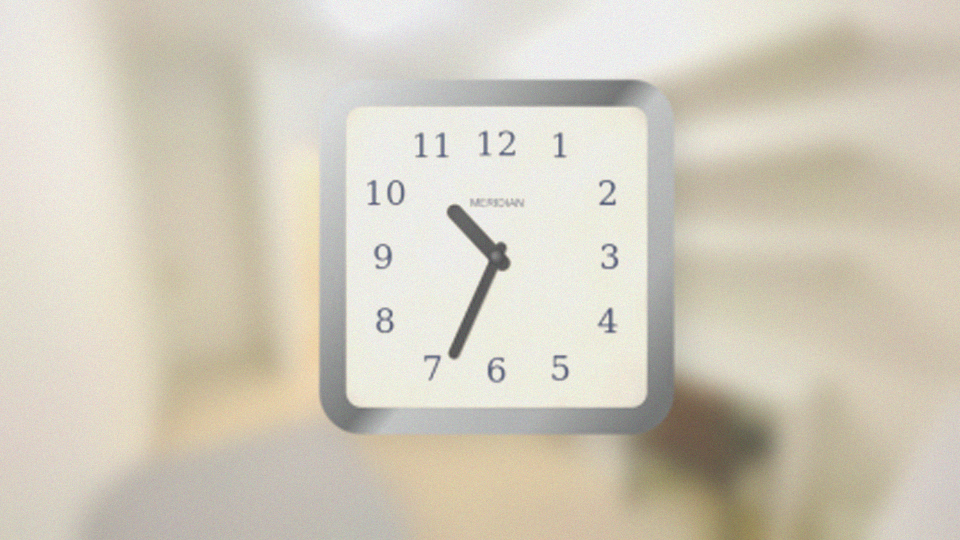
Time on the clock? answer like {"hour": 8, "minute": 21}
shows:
{"hour": 10, "minute": 34}
